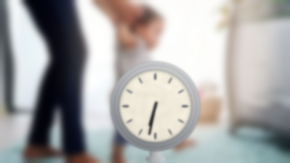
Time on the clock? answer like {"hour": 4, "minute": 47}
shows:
{"hour": 6, "minute": 32}
